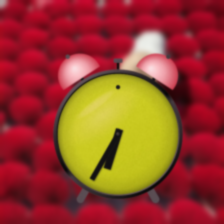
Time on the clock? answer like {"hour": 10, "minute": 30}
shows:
{"hour": 6, "minute": 35}
